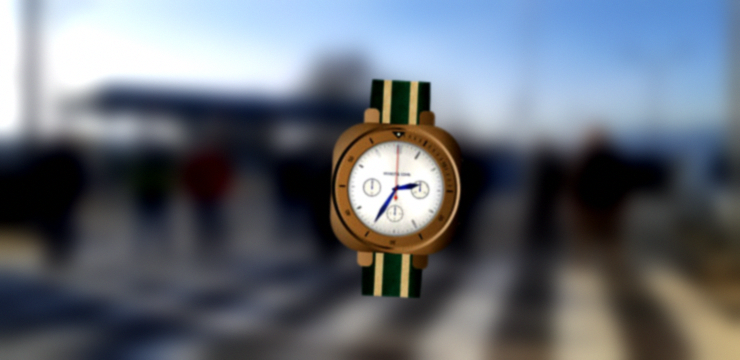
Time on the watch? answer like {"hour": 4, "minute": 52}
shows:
{"hour": 2, "minute": 35}
